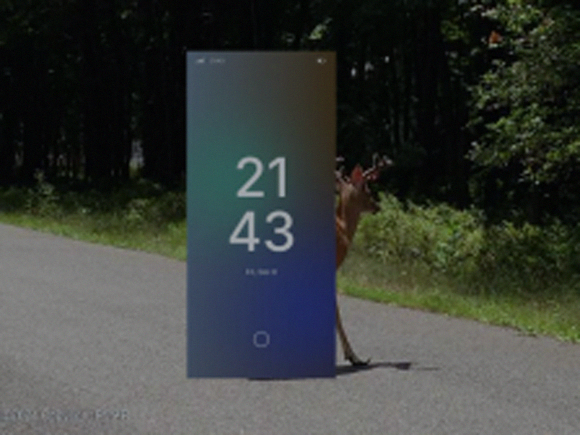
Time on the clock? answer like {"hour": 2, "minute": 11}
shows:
{"hour": 21, "minute": 43}
